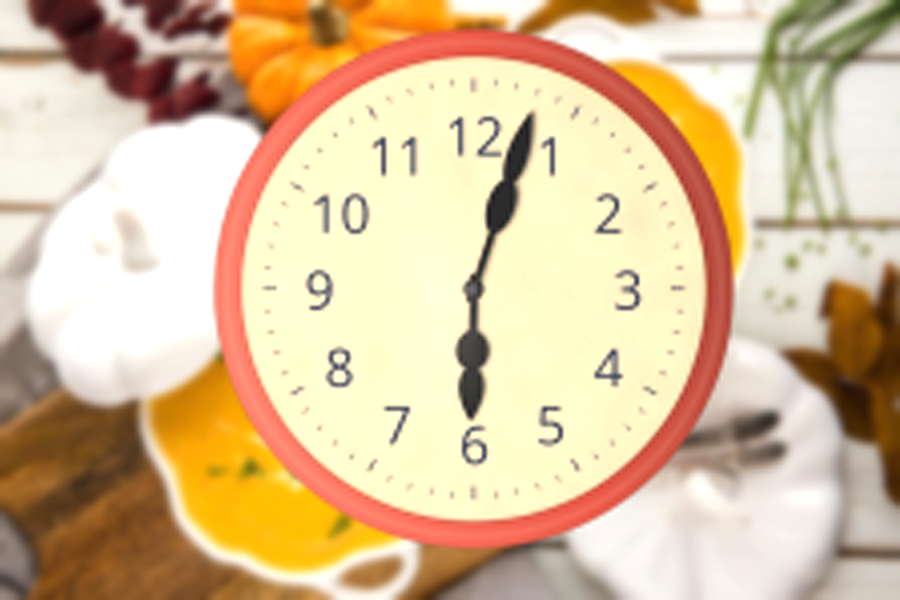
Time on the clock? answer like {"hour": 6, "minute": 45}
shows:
{"hour": 6, "minute": 3}
